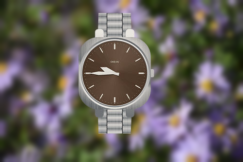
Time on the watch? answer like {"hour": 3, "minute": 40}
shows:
{"hour": 9, "minute": 45}
